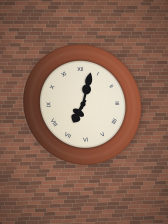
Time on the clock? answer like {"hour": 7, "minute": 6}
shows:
{"hour": 7, "minute": 3}
